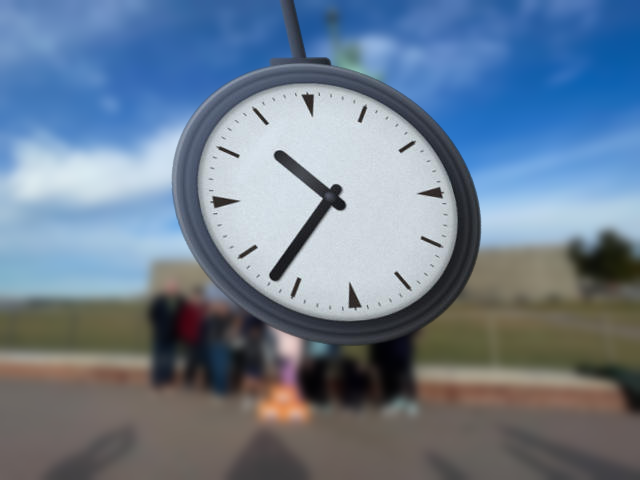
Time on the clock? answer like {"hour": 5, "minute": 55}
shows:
{"hour": 10, "minute": 37}
